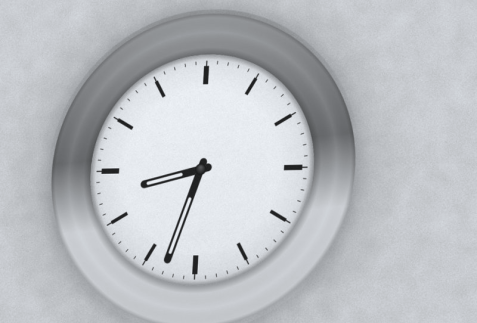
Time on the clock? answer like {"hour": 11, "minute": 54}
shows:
{"hour": 8, "minute": 33}
